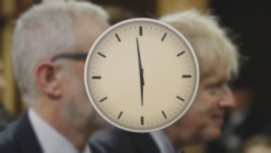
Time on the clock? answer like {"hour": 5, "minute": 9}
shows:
{"hour": 5, "minute": 59}
